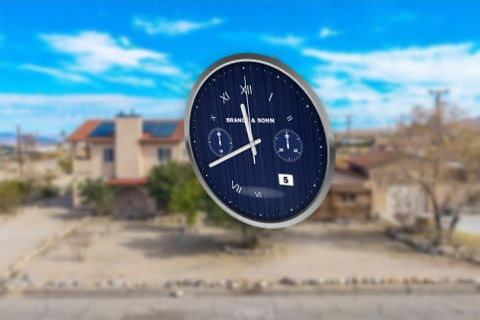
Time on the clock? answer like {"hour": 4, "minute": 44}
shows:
{"hour": 11, "minute": 41}
